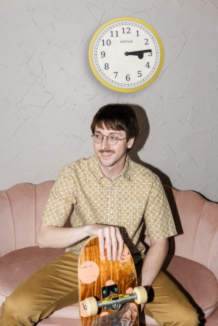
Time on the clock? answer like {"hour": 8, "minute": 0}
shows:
{"hour": 3, "minute": 14}
